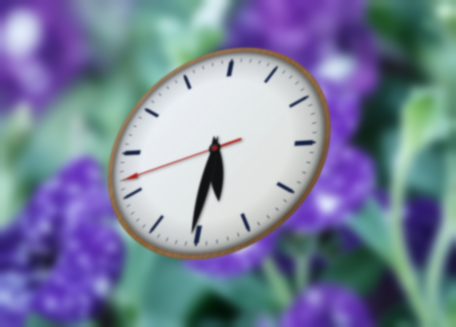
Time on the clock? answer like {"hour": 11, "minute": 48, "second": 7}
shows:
{"hour": 5, "minute": 30, "second": 42}
